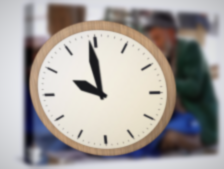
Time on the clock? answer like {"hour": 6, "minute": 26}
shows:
{"hour": 9, "minute": 59}
